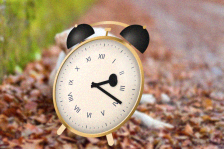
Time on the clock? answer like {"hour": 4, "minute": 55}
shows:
{"hour": 2, "minute": 19}
